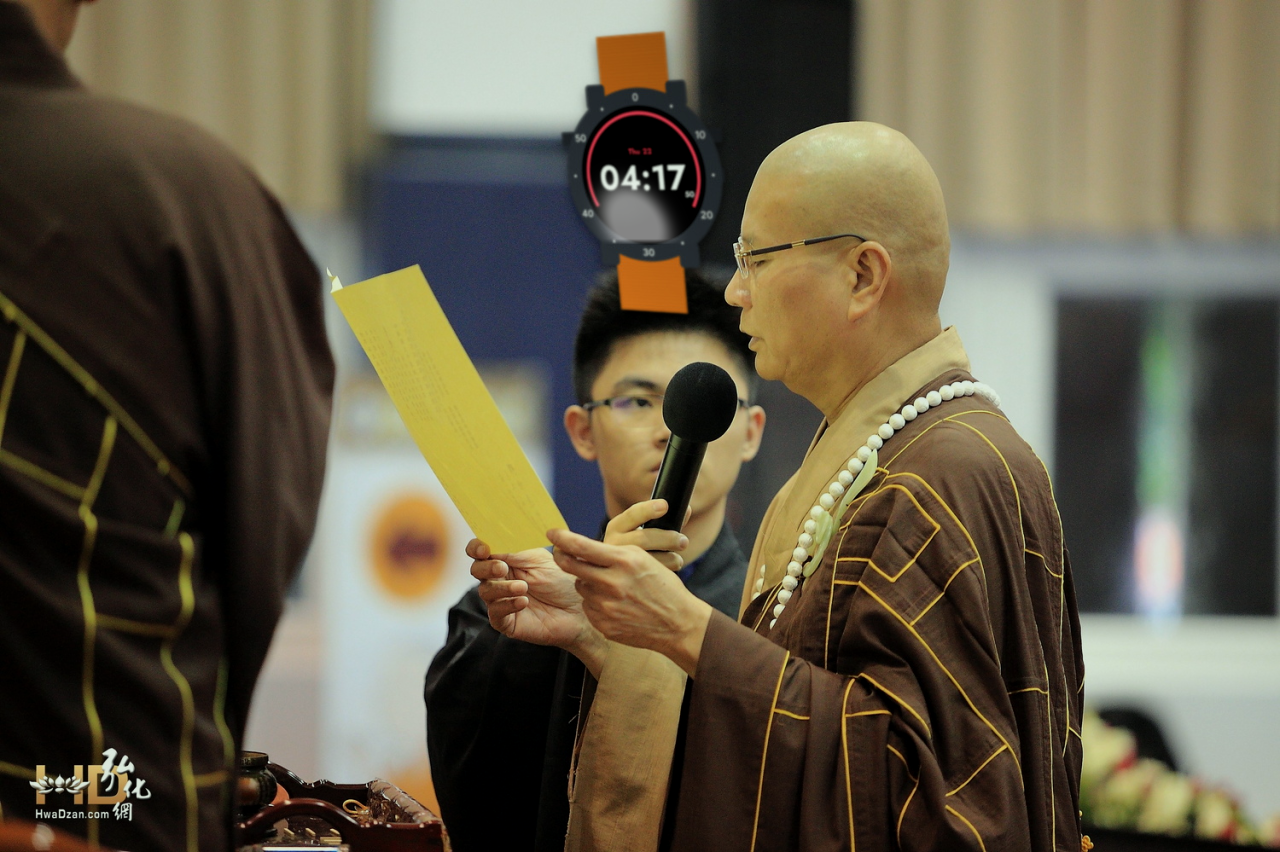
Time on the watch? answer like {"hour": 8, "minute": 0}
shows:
{"hour": 4, "minute": 17}
